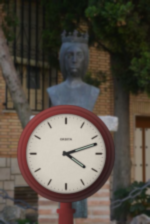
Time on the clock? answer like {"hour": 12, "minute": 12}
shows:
{"hour": 4, "minute": 12}
